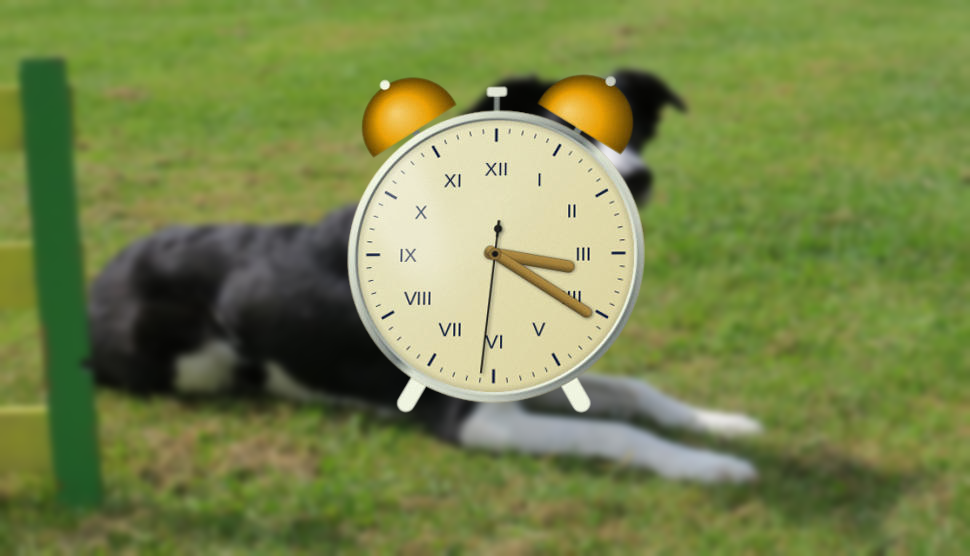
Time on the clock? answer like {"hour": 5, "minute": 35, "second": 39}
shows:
{"hour": 3, "minute": 20, "second": 31}
